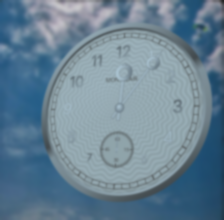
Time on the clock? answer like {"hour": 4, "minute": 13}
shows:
{"hour": 12, "minute": 6}
